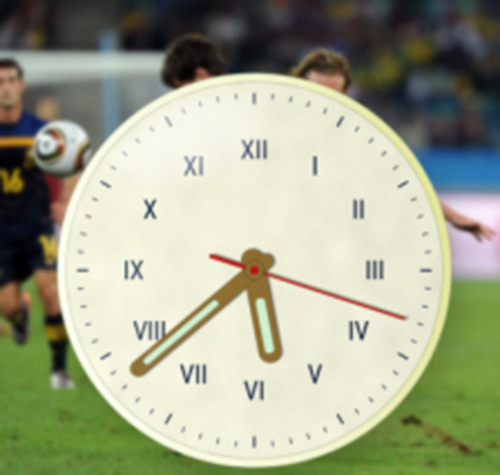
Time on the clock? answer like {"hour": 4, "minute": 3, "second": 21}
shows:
{"hour": 5, "minute": 38, "second": 18}
